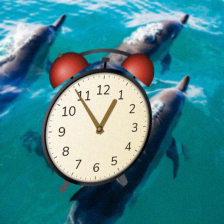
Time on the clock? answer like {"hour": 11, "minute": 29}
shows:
{"hour": 12, "minute": 54}
